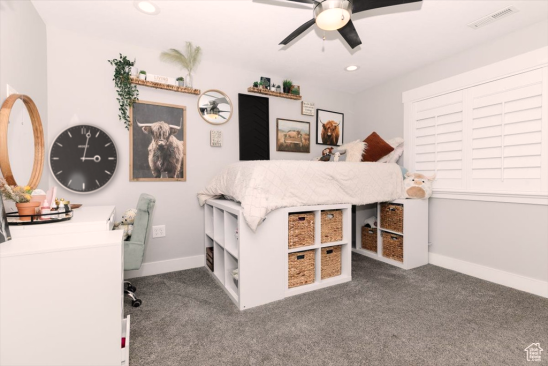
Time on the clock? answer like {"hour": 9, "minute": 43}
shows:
{"hour": 3, "minute": 2}
